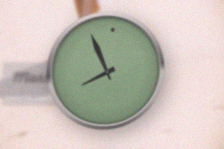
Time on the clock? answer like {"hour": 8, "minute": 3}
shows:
{"hour": 7, "minute": 55}
